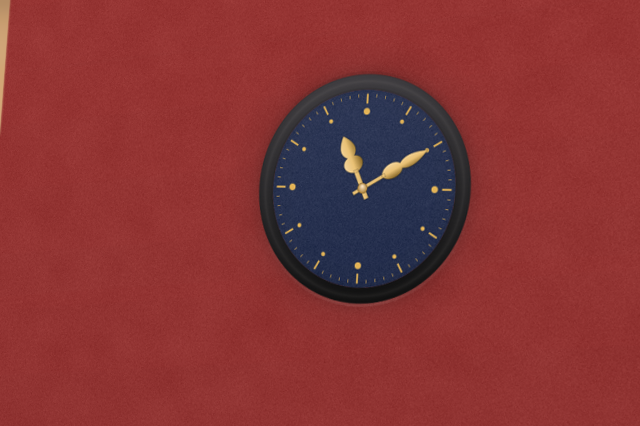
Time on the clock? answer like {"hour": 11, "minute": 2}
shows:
{"hour": 11, "minute": 10}
